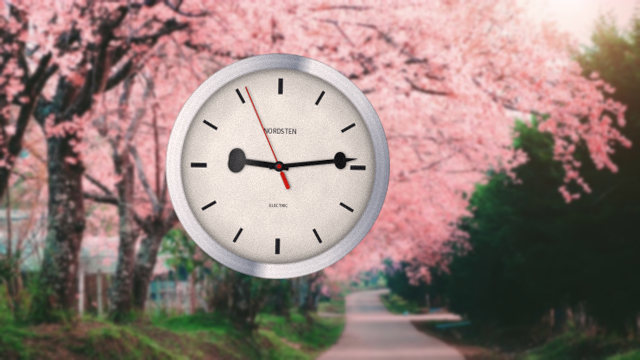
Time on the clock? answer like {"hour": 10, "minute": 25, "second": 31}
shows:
{"hour": 9, "minute": 13, "second": 56}
